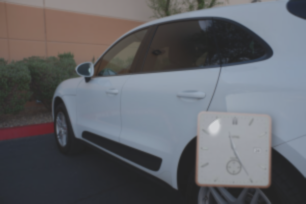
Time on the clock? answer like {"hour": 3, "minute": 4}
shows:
{"hour": 11, "minute": 25}
